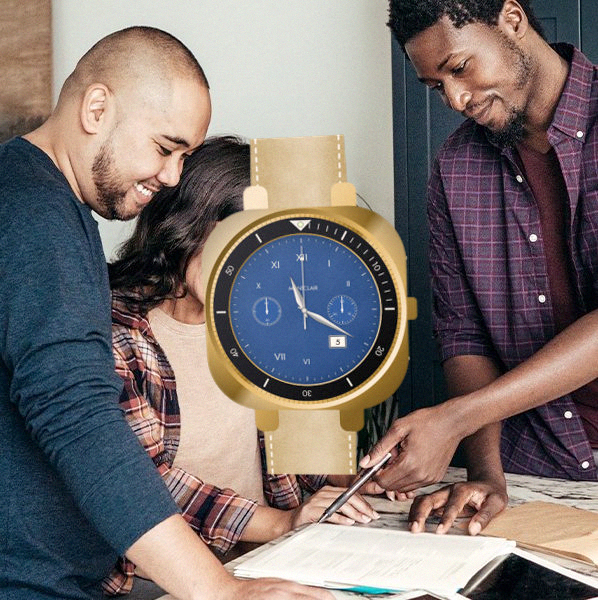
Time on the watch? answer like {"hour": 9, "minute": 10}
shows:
{"hour": 11, "minute": 20}
